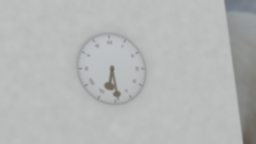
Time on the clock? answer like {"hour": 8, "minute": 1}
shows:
{"hour": 6, "minute": 29}
